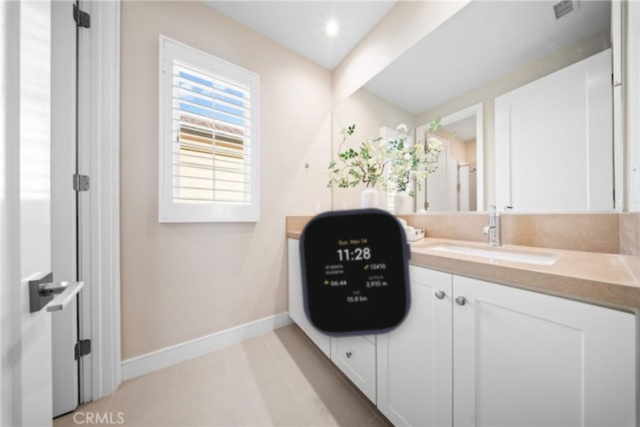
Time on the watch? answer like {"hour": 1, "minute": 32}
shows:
{"hour": 11, "minute": 28}
